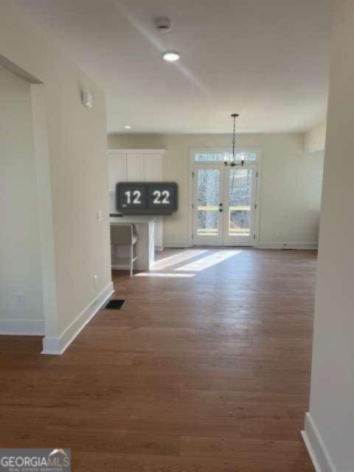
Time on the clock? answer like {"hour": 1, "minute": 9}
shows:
{"hour": 12, "minute": 22}
